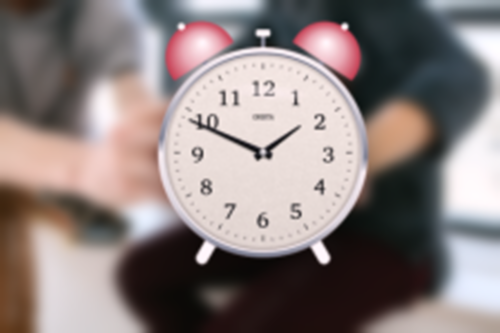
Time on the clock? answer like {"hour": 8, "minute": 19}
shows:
{"hour": 1, "minute": 49}
